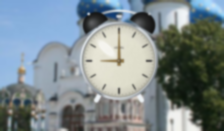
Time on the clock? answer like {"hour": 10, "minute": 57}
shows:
{"hour": 9, "minute": 0}
